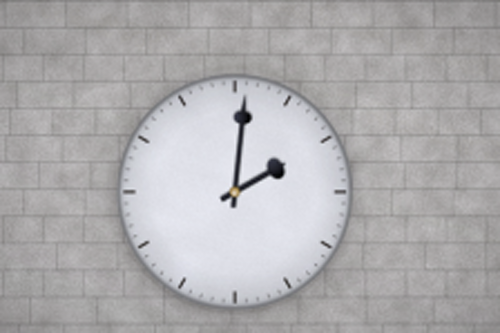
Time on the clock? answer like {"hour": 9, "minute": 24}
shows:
{"hour": 2, "minute": 1}
